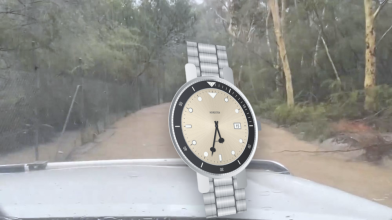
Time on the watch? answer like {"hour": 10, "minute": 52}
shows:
{"hour": 5, "minute": 33}
